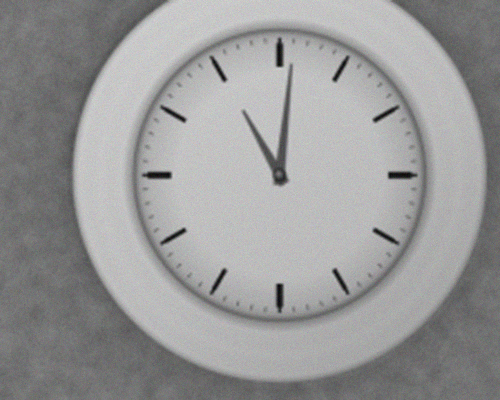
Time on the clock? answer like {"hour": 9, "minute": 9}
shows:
{"hour": 11, "minute": 1}
